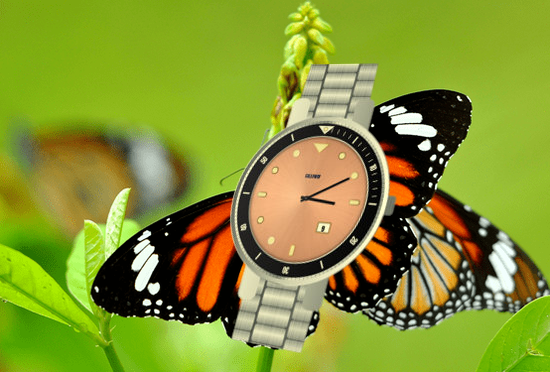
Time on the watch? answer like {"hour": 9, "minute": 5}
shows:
{"hour": 3, "minute": 10}
